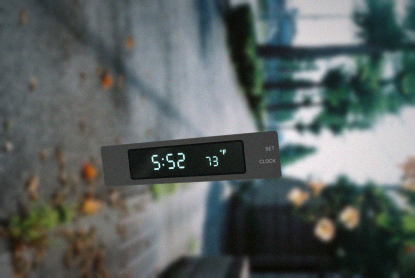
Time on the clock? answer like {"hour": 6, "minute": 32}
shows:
{"hour": 5, "minute": 52}
